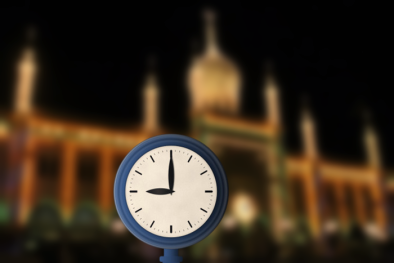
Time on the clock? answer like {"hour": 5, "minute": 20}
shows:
{"hour": 9, "minute": 0}
